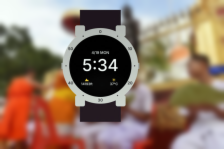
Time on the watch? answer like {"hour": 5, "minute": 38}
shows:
{"hour": 5, "minute": 34}
